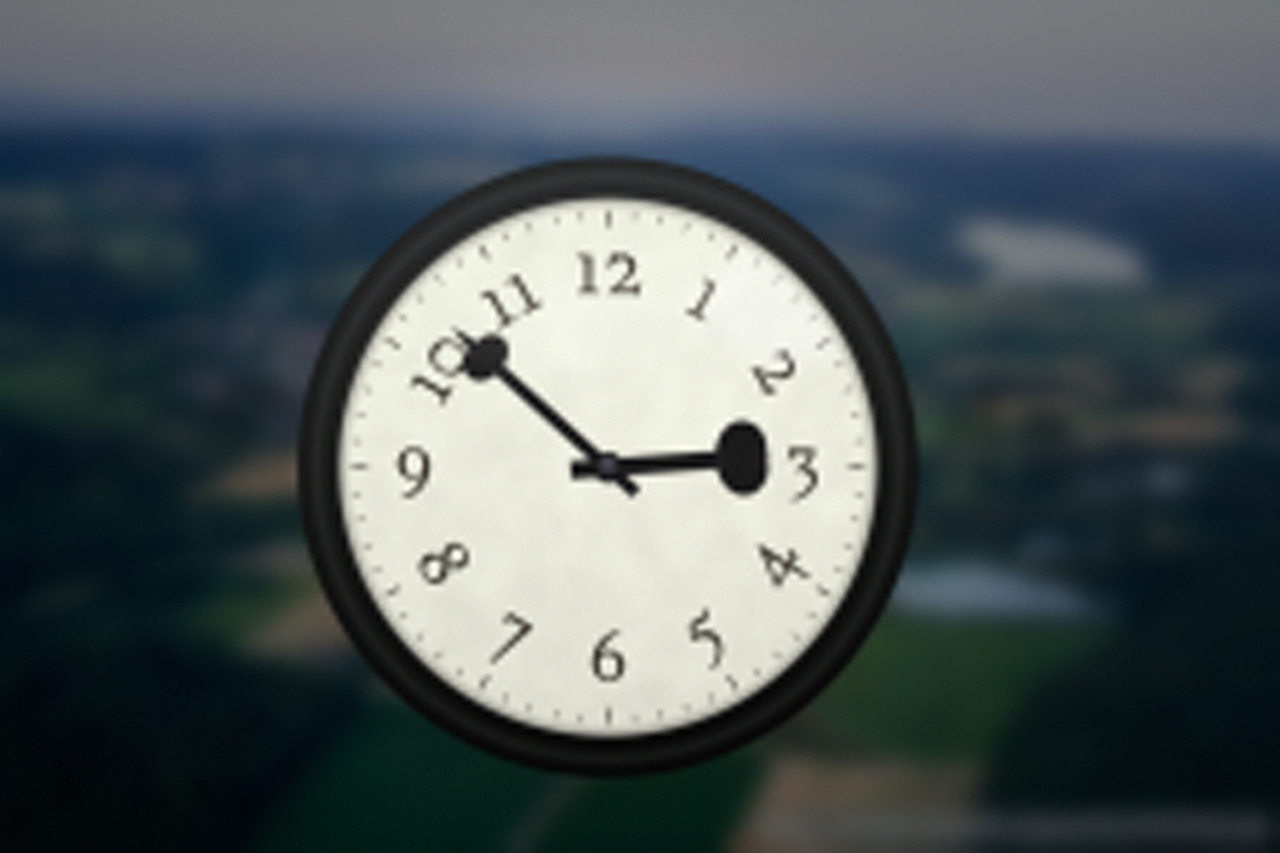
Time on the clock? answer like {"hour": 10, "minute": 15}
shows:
{"hour": 2, "minute": 52}
